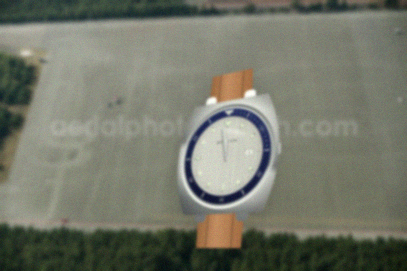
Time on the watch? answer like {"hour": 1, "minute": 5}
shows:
{"hour": 11, "minute": 58}
